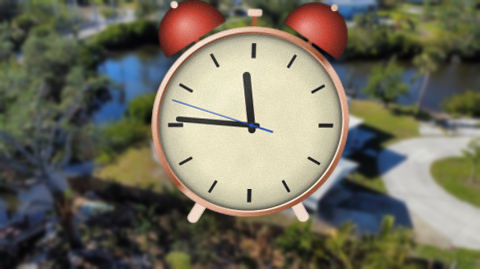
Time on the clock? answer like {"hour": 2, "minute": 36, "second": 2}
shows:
{"hour": 11, "minute": 45, "second": 48}
